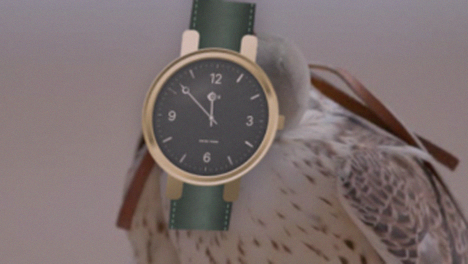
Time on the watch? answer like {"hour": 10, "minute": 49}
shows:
{"hour": 11, "minute": 52}
